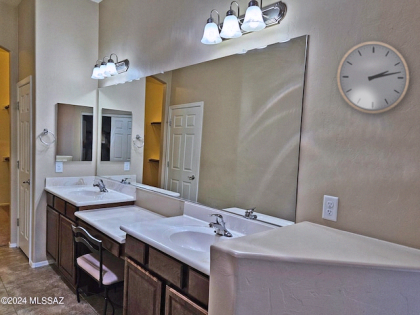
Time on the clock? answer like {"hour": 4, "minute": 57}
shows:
{"hour": 2, "minute": 13}
